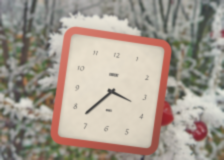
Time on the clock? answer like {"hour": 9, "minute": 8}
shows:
{"hour": 3, "minute": 37}
